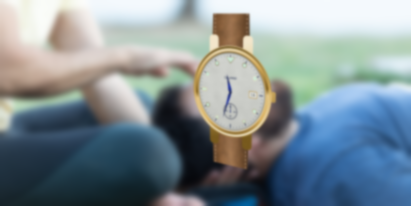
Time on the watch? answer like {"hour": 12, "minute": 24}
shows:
{"hour": 11, "minute": 33}
